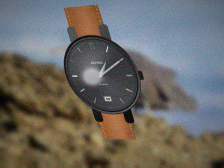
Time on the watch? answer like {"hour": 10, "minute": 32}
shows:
{"hour": 1, "minute": 10}
